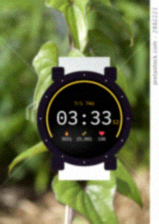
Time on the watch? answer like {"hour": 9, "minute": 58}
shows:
{"hour": 3, "minute": 33}
